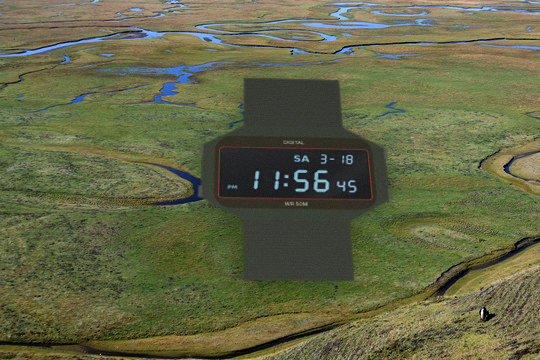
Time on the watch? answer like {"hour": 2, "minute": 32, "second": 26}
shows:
{"hour": 11, "minute": 56, "second": 45}
